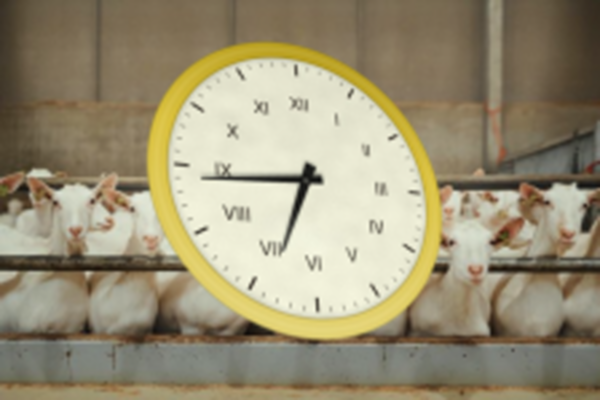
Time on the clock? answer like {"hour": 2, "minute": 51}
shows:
{"hour": 6, "minute": 44}
